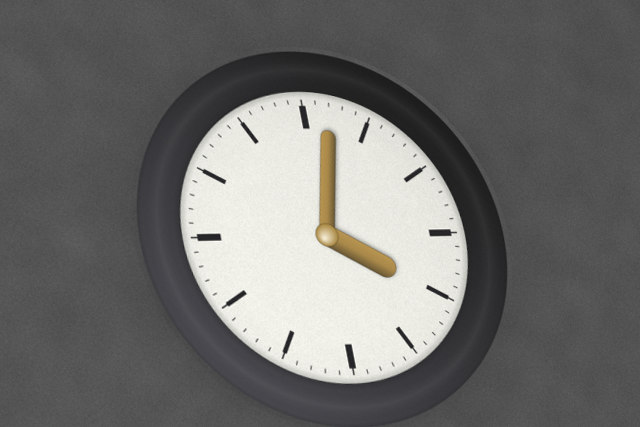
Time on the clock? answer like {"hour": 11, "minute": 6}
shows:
{"hour": 4, "minute": 2}
